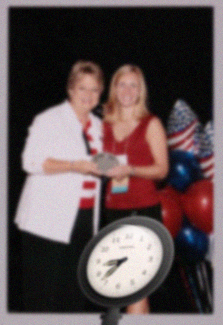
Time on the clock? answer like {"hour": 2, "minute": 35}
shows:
{"hour": 8, "minute": 37}
